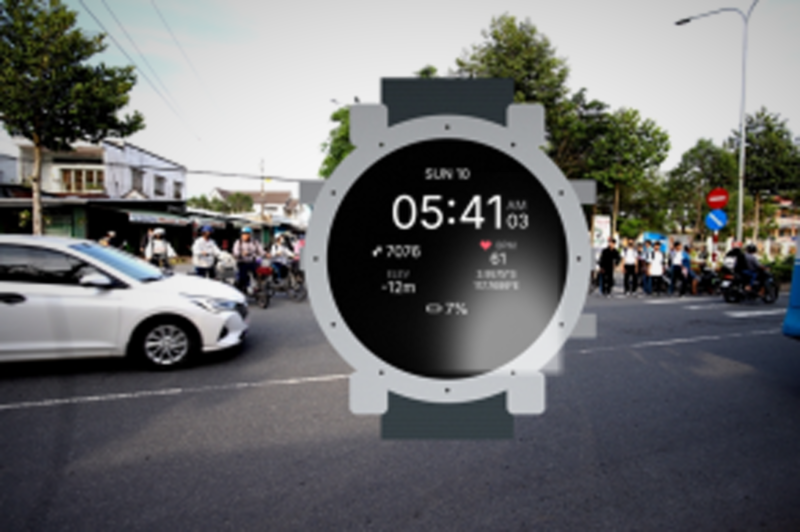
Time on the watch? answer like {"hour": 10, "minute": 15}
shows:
{"hour": 5, "minute": 41}
